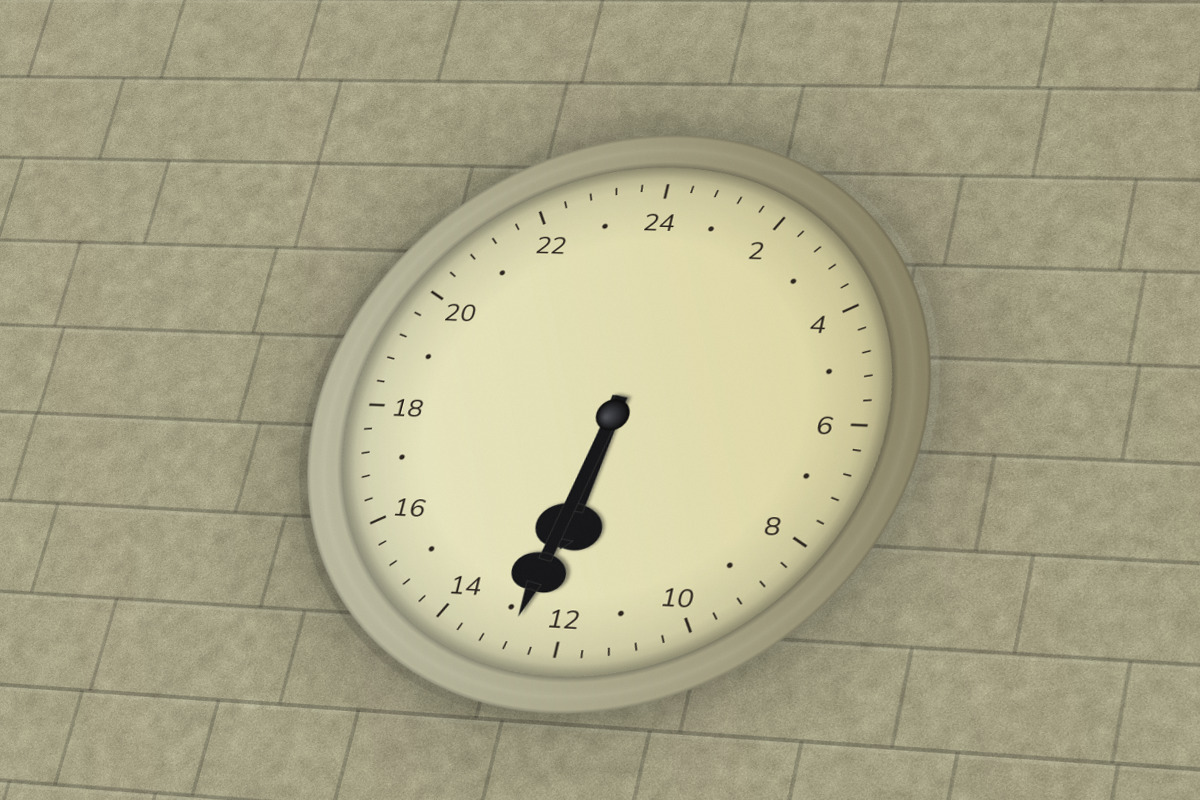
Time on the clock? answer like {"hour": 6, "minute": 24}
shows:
{"hour": 12, "minute": 32}
